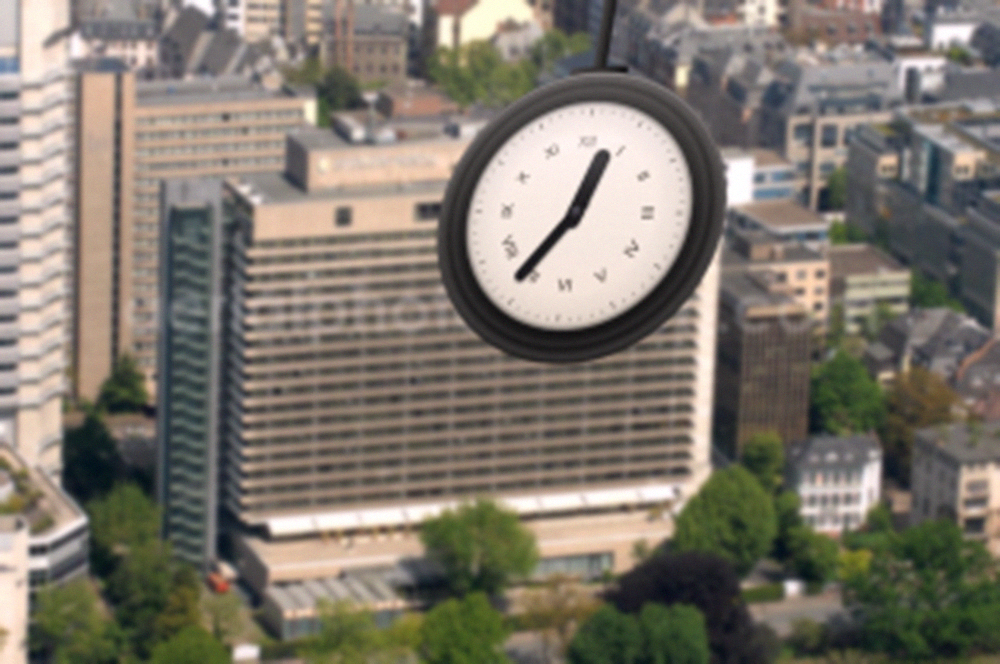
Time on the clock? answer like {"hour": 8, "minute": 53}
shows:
{"hour": 12, "minute": 36}
